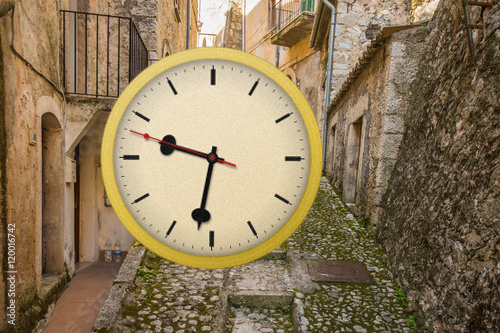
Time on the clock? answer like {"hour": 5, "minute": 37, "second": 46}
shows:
{"hour": 9, "minute": 31, "second": 48}
